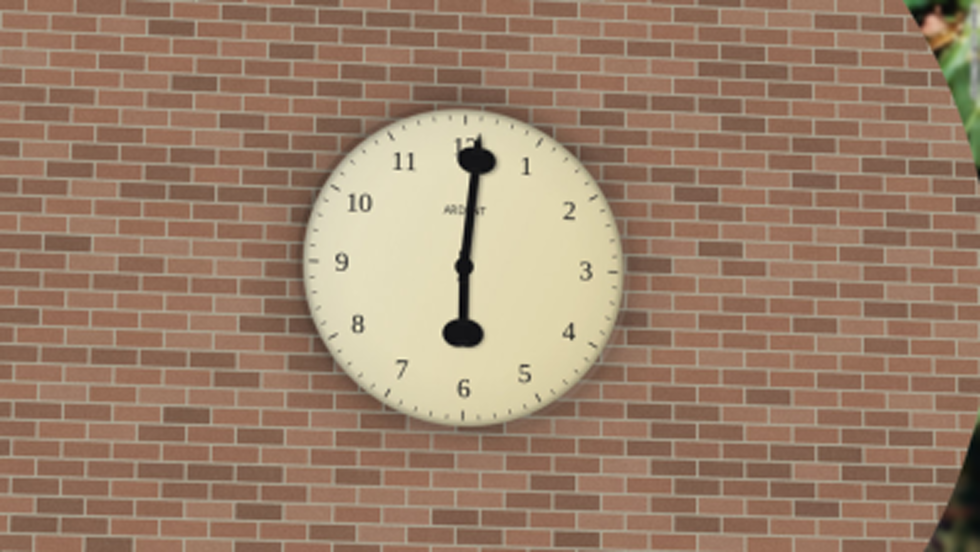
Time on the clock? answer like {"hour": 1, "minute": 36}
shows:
{"hour": 6, "minute": 1}
